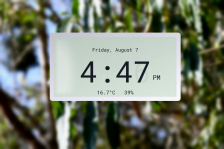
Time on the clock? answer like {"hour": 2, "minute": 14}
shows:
{"hour": 4, "minute": 47}
